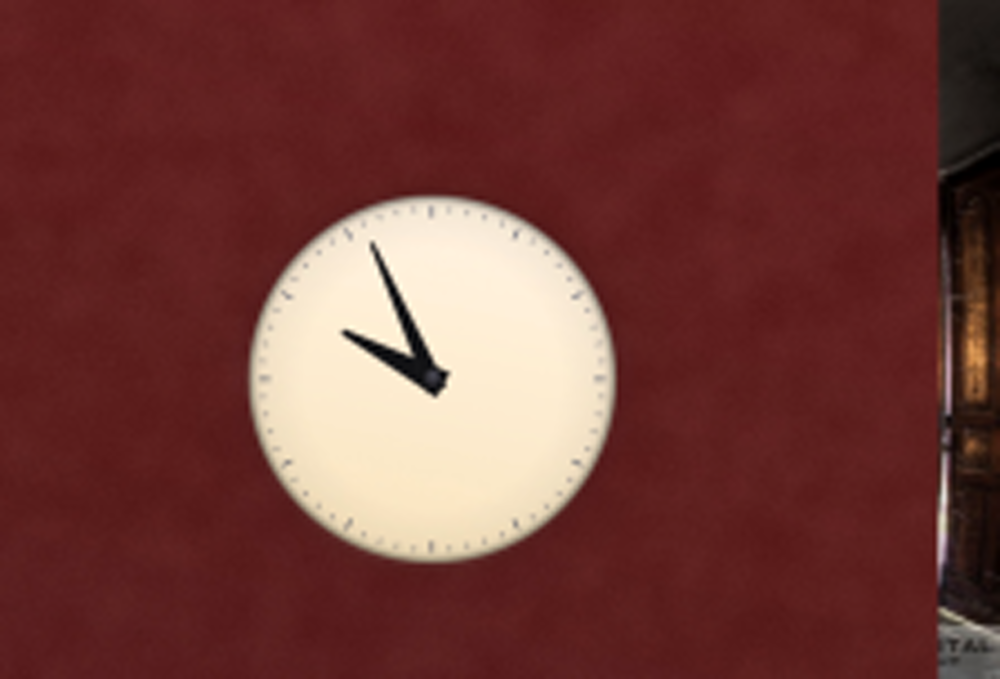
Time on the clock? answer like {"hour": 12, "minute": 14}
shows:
{"hour": 9, "minute": 56}
